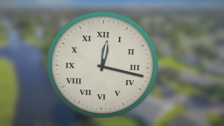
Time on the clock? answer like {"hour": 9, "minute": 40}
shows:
{"hour": 12, "minute": 17}
